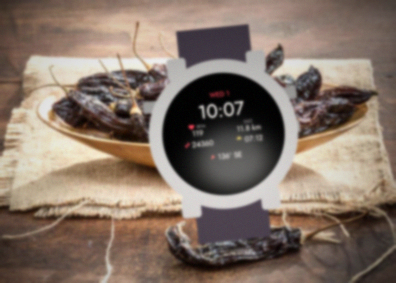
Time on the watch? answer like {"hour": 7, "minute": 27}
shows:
{"hour": 10, "minute": 7}
